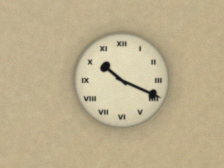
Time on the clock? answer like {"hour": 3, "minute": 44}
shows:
{"hour": 10, "minute": 19}
